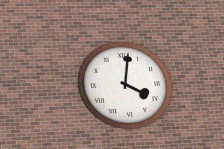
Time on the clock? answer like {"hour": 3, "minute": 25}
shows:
{"hour": 4, "minute": 2}
